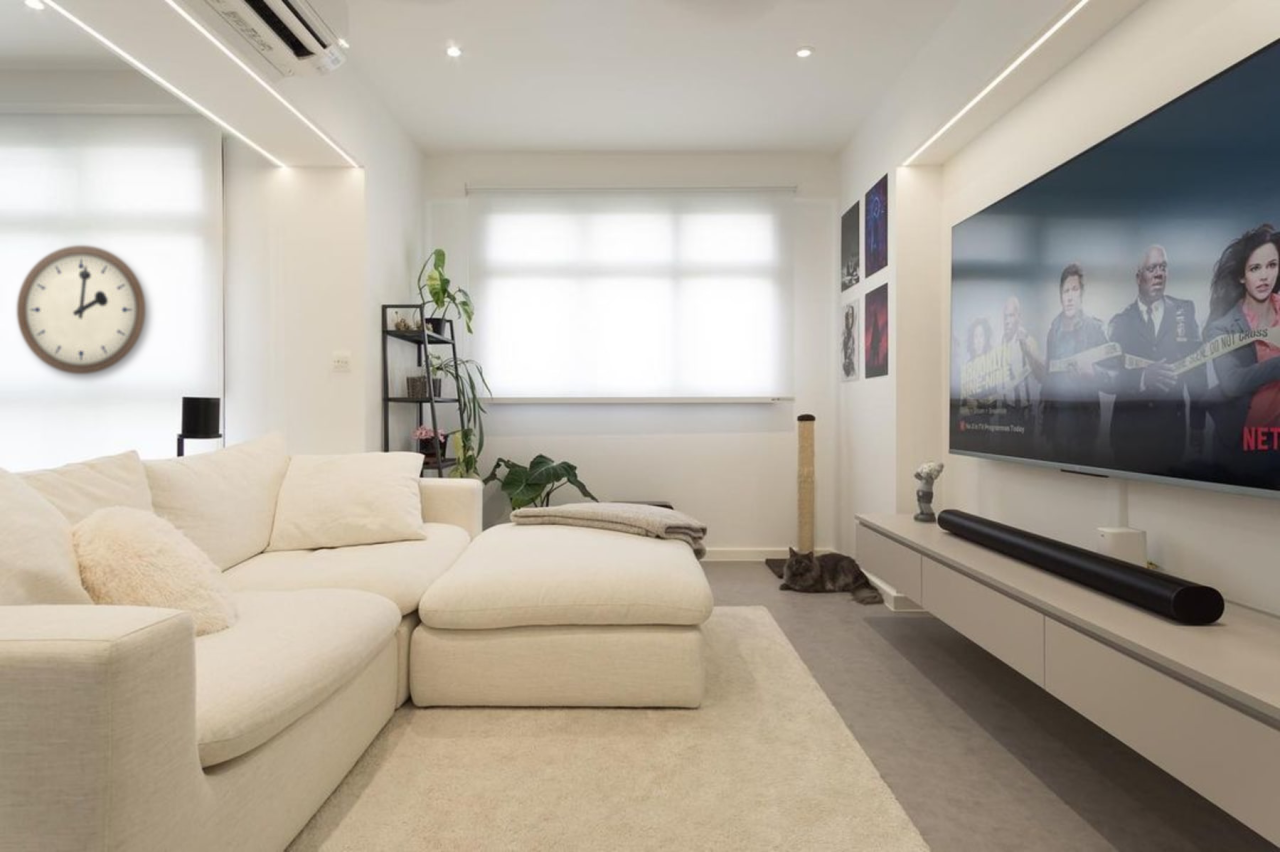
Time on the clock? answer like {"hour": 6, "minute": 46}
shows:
{"hour": 2, "minute": 1}
